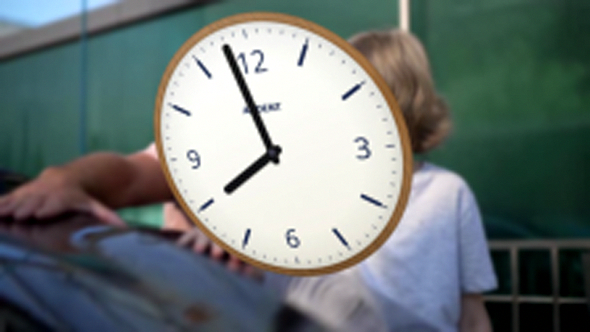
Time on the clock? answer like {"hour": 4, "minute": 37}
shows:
{"hour": 7, "minute": 58}
